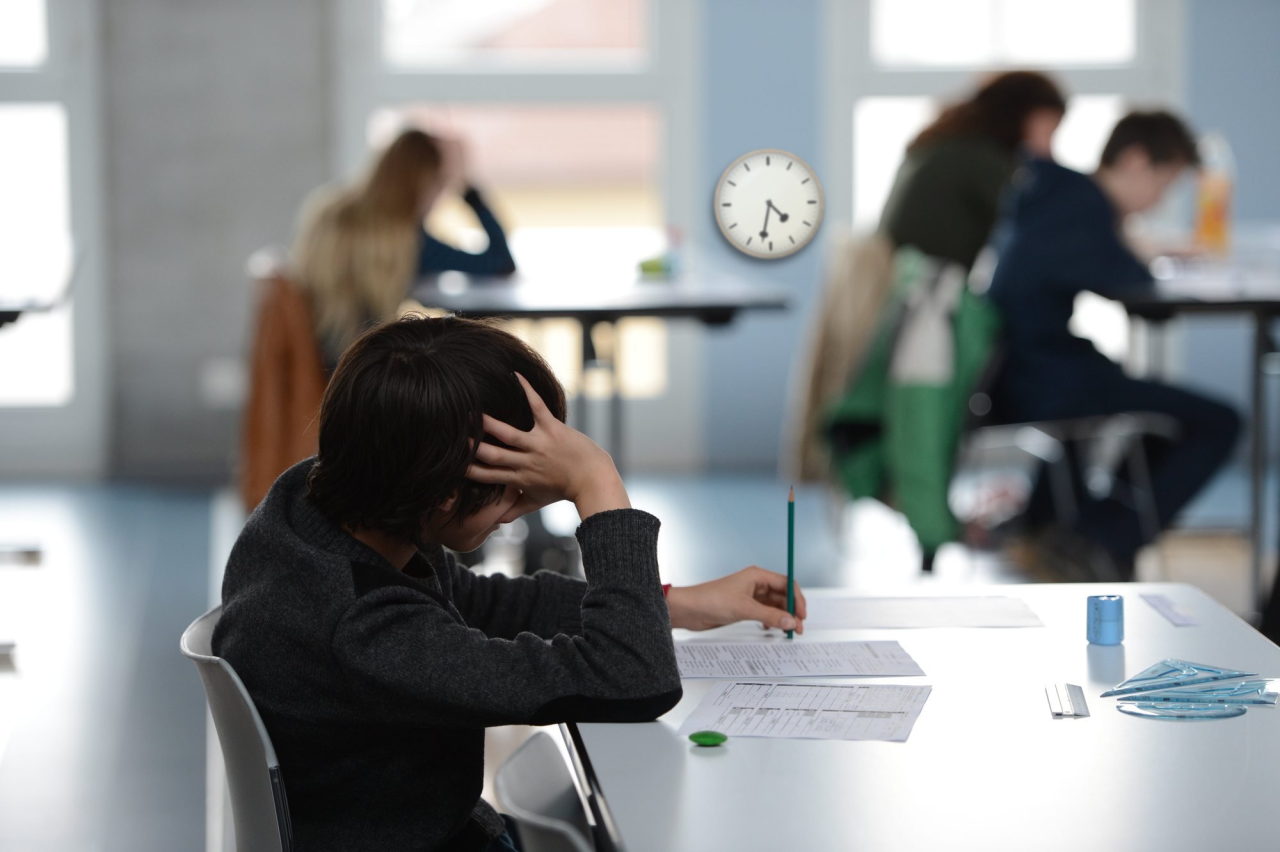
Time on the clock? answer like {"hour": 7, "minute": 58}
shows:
{"hour": 4, "minute": 32}
